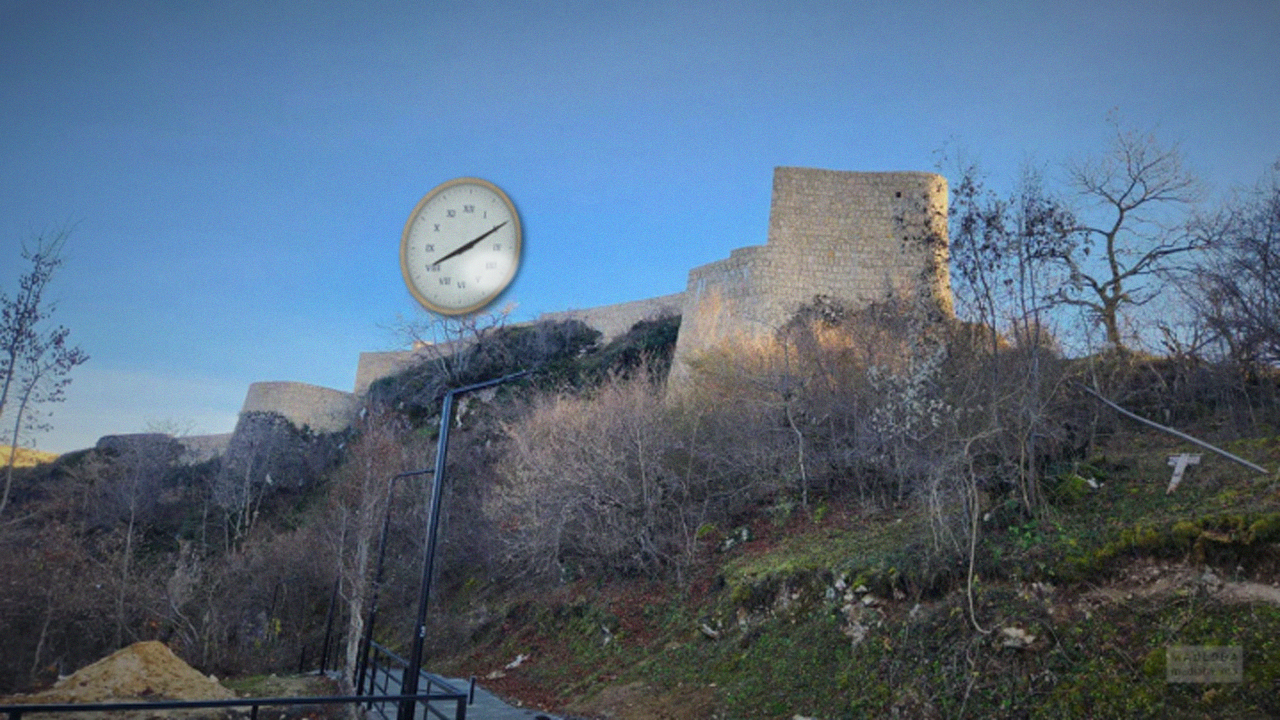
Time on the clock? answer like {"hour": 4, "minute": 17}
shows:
{"hour": 8, "minute": 10}
